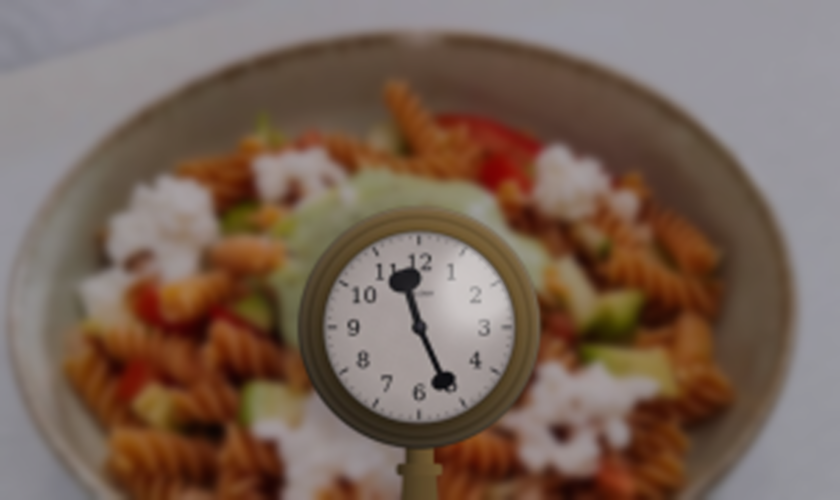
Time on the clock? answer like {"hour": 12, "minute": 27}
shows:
{"hour": 11, "minute": 26}
